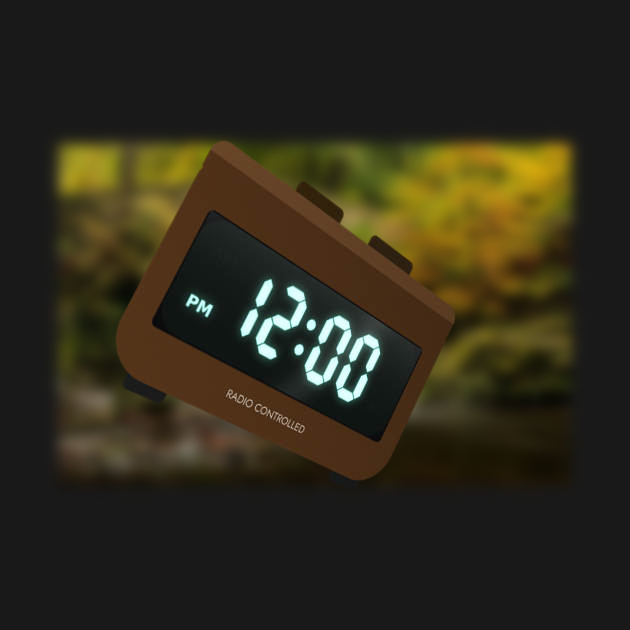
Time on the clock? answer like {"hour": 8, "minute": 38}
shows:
{"hour": 12, "minute": 0}
